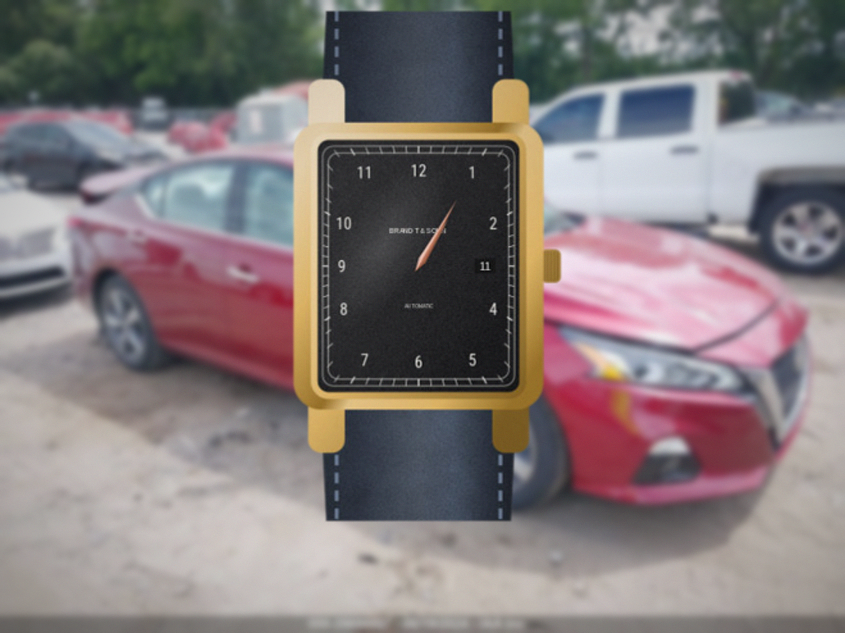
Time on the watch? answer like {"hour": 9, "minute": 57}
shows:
{"hour": 1, "minute": 5}
